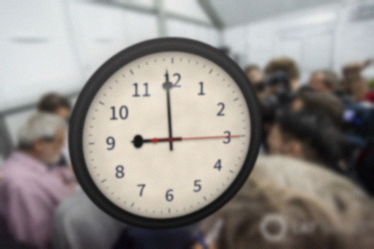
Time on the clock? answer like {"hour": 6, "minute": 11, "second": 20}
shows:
{"hour": 8, "minute": 59, "second": 15}
